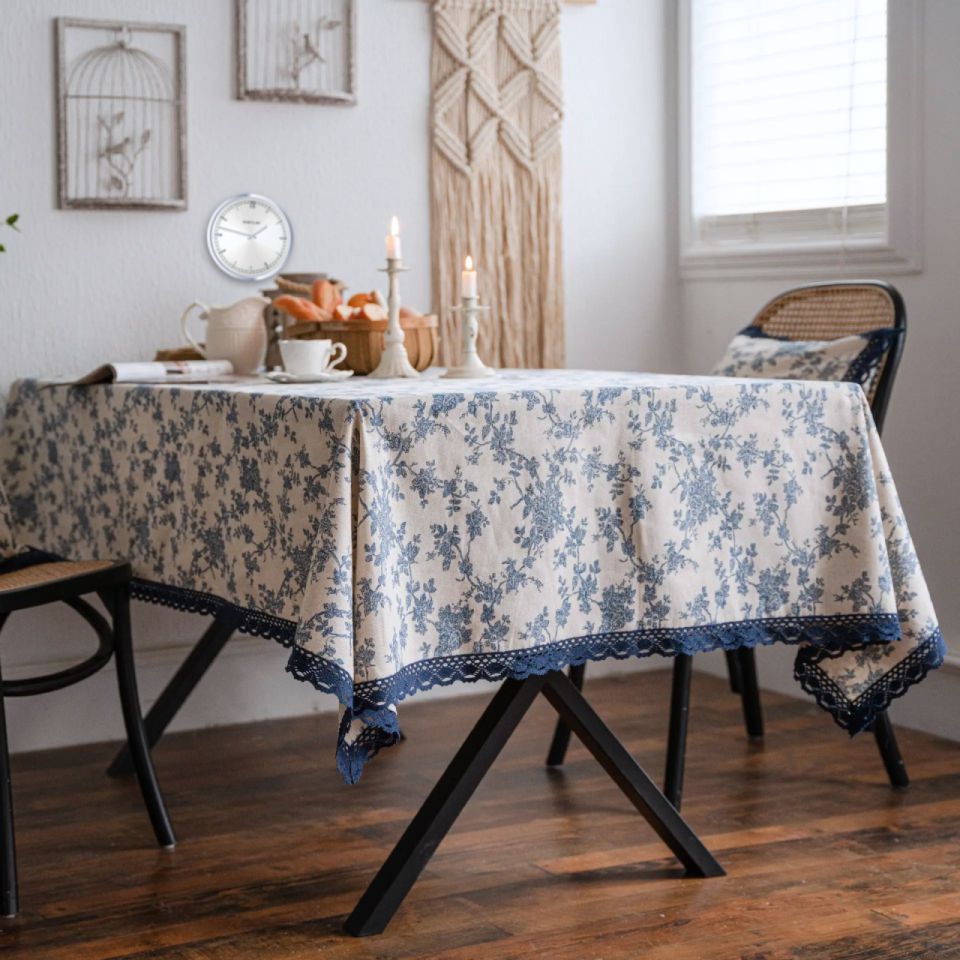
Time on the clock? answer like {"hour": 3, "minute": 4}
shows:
{"hour": 1, "minute": 47}
